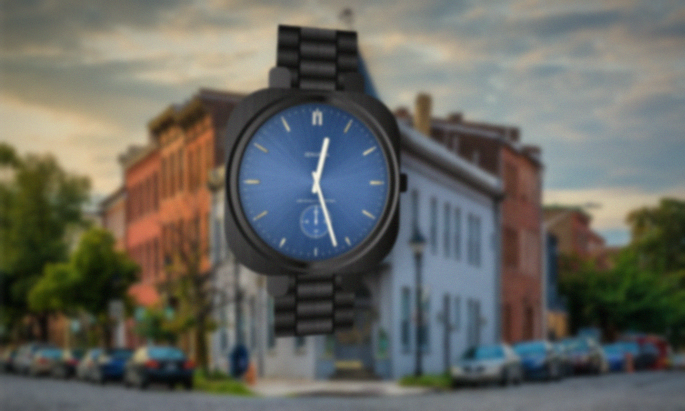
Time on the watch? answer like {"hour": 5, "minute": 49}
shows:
{"hour": 12, "minute": 27}
